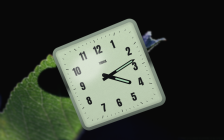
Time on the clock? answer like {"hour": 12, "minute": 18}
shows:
{"hour": 4, "minute": 13}
